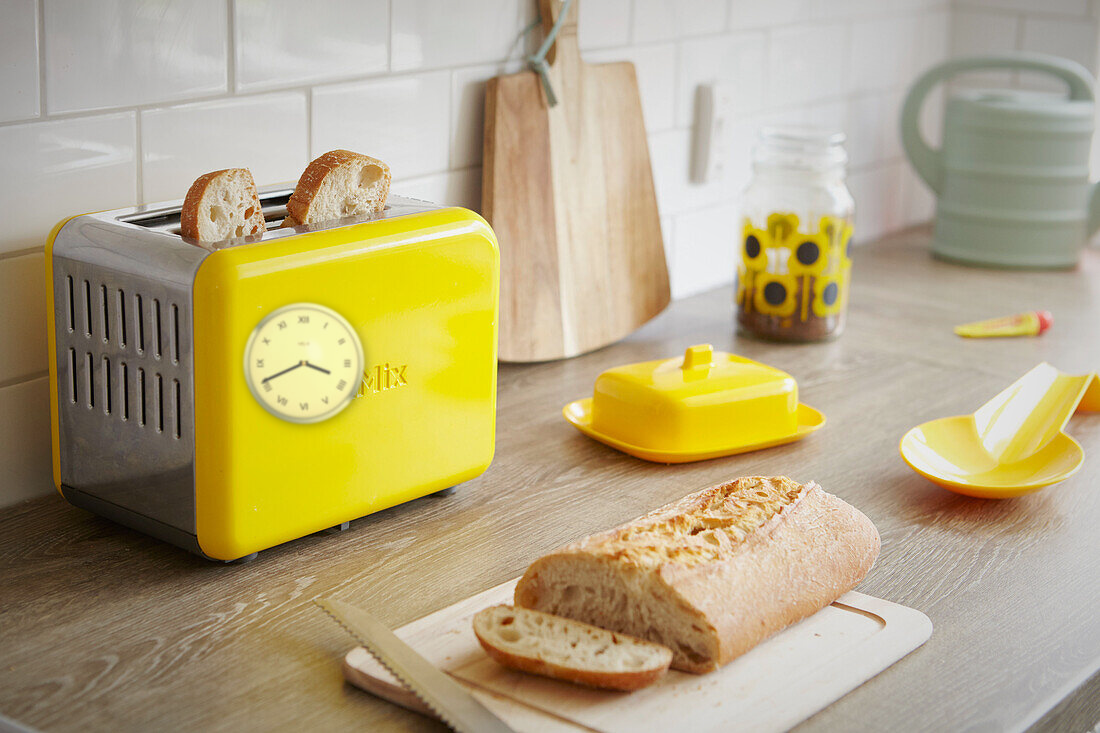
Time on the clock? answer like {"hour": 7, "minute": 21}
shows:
{"hour": 3, "minute": 41}
